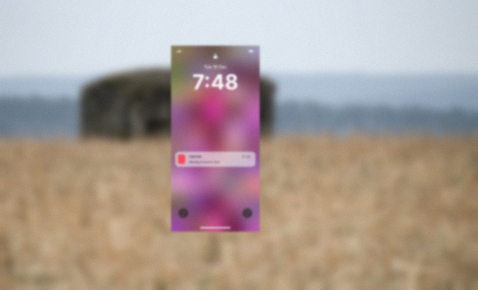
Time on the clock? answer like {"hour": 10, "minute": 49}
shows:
{"hour": 7, "minute": 48}
